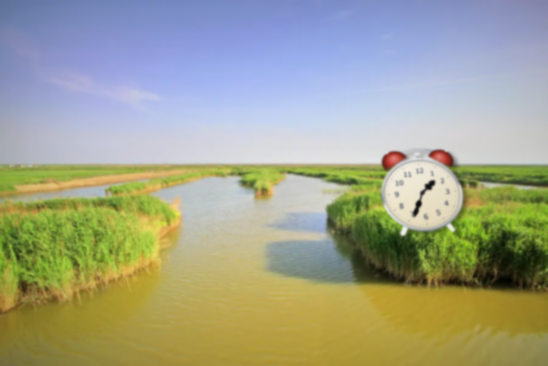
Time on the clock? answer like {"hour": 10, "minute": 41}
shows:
{"hour": 1, "minute": 34}
